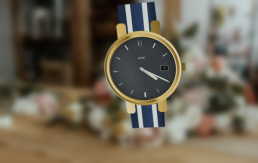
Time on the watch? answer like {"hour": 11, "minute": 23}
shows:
{"hour": 4, "minute": 20}
